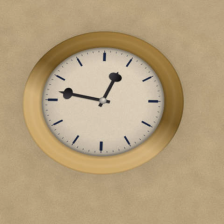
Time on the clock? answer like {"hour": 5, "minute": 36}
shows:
{"hour": 12, "minute": 47}
